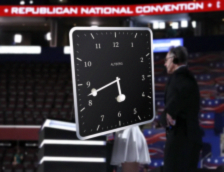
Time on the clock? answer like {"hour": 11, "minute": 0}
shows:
{"hour": 5, "minute": 42}
